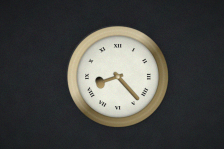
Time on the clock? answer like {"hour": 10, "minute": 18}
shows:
{"hour": 8, "minute": 23}
